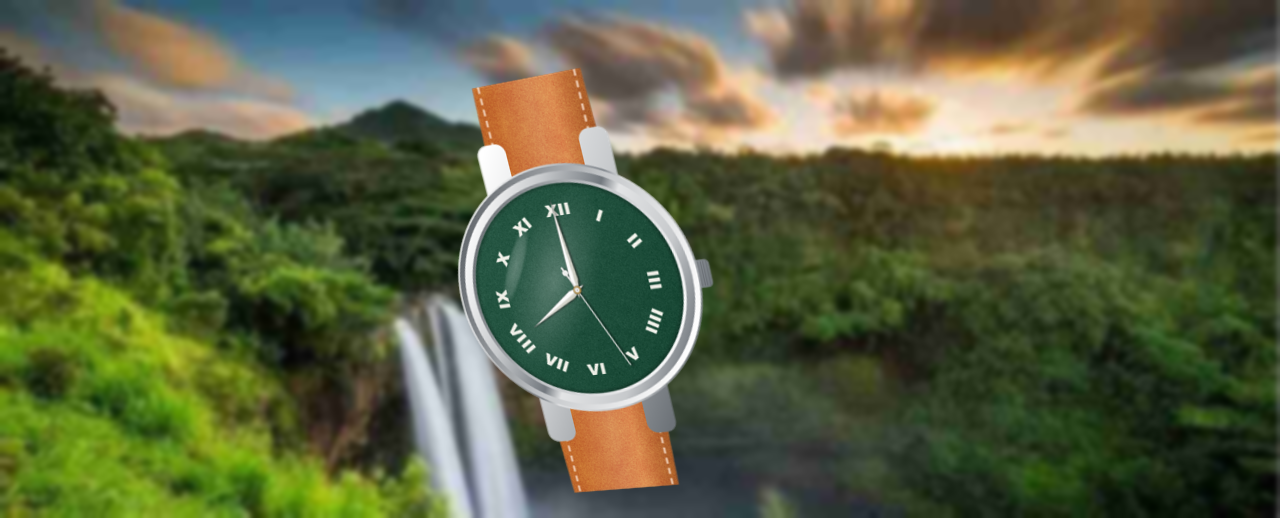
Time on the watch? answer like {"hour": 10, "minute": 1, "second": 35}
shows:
{"hour": 7, "minute": 59, "second": 26}
